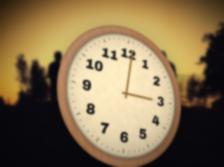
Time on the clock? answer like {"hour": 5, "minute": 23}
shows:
{"hour": 3, "minute": 1}
